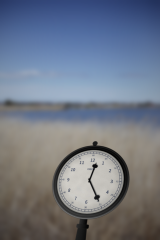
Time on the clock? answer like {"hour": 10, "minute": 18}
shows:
{"hour": 12, "minute": 25}
